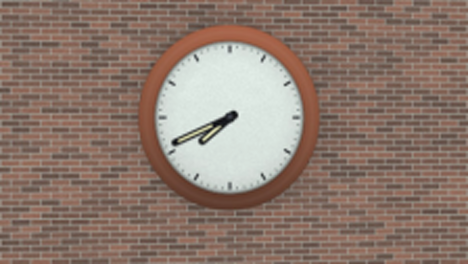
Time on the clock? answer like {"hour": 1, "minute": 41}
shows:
{"hour": 7, "minute": 41}
